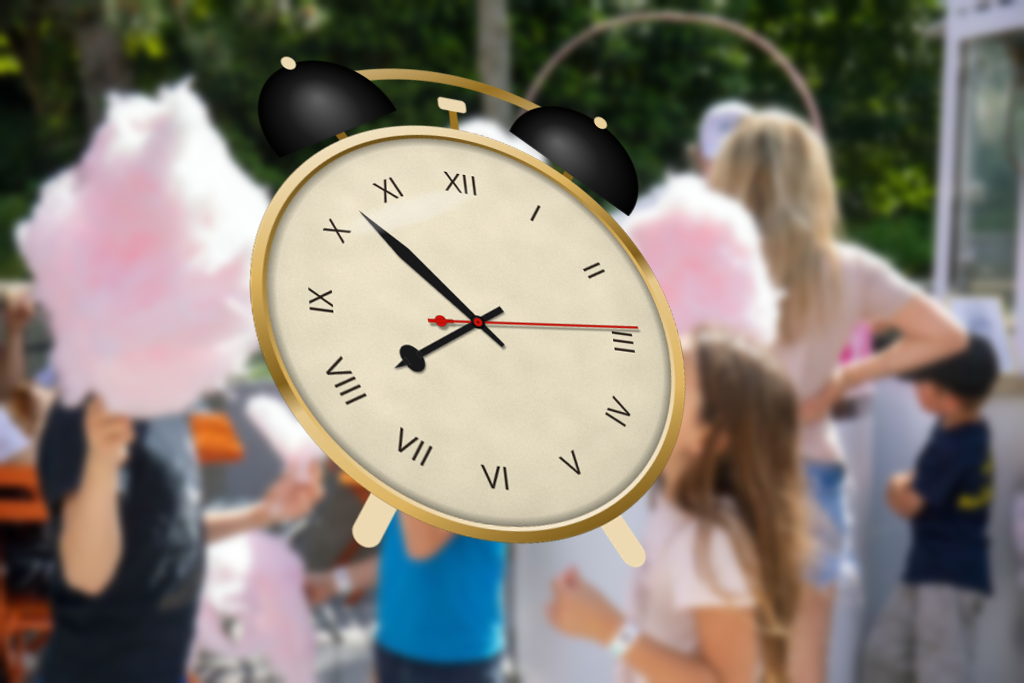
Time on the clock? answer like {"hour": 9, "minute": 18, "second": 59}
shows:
{"hour": 7, "minute": 52, "second": 14}
